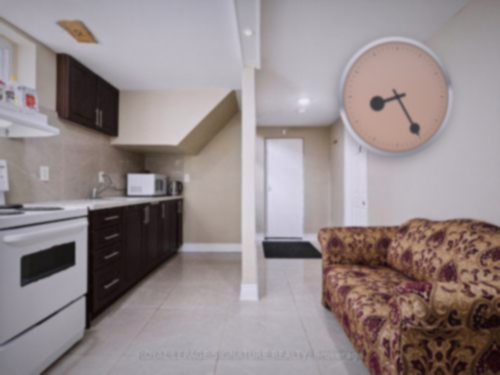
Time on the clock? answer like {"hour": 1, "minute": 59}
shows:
{"hour": 8, "minute": 25}
